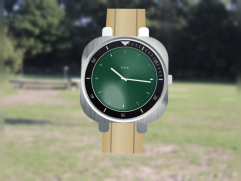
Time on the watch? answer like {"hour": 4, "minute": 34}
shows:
{"hour": 10, "minute": 16}
